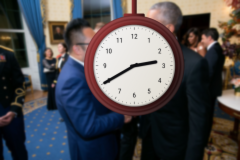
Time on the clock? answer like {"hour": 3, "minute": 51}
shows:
{"hour": 2, "minute": 40}
